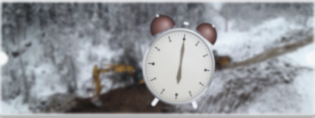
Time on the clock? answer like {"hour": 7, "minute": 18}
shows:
{"hour": 6, "minute": 0}
